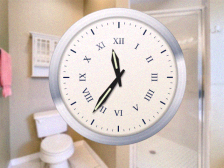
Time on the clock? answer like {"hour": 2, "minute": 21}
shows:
{"hour": 11, "minute": 36}
